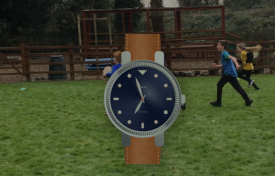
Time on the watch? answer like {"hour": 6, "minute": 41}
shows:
{"hour": 6, "minute": 57}
